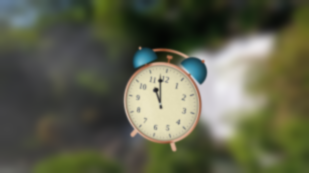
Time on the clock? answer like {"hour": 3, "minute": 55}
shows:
{"hour": 10, "minute": 58}
